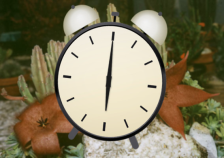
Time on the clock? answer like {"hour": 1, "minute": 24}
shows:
{"hour": 6, "minute": 0}
